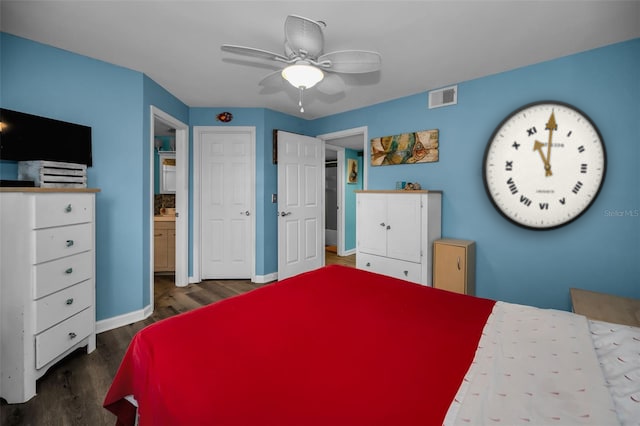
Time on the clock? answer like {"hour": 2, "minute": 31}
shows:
{"hour": 11, "minute": 0}
